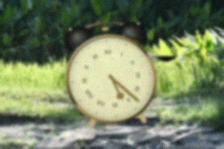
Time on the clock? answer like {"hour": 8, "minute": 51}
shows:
{"hour": 5, "minute": 23}
